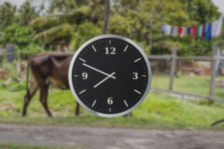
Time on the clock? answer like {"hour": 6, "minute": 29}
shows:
{"hour": 7, "minute": 49}
